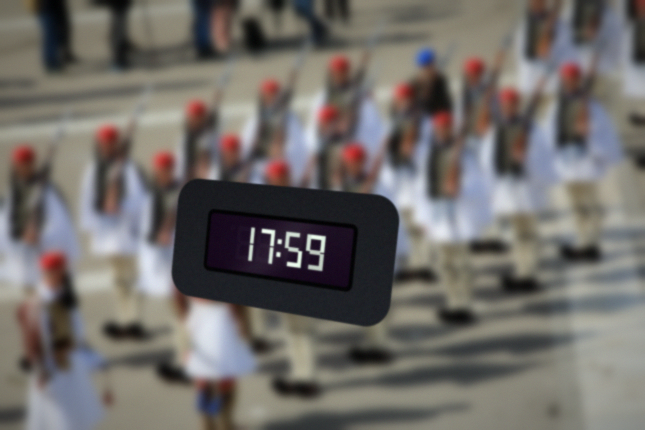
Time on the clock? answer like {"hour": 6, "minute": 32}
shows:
{"hour": 17, "minute": 59}
